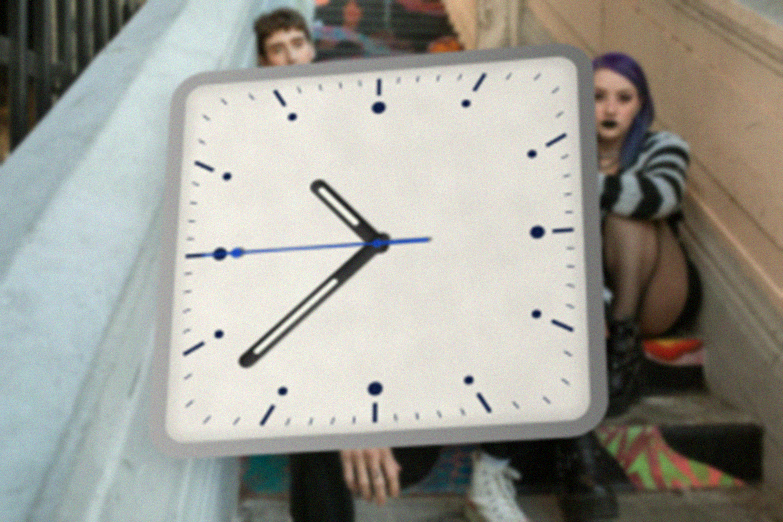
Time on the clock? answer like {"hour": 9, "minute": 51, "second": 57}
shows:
{"hour": 10, "minute": 37, "second": 45}
